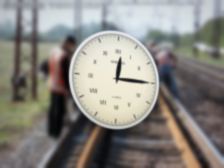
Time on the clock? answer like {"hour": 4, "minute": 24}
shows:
{"hour": 12, "minute": 15}
